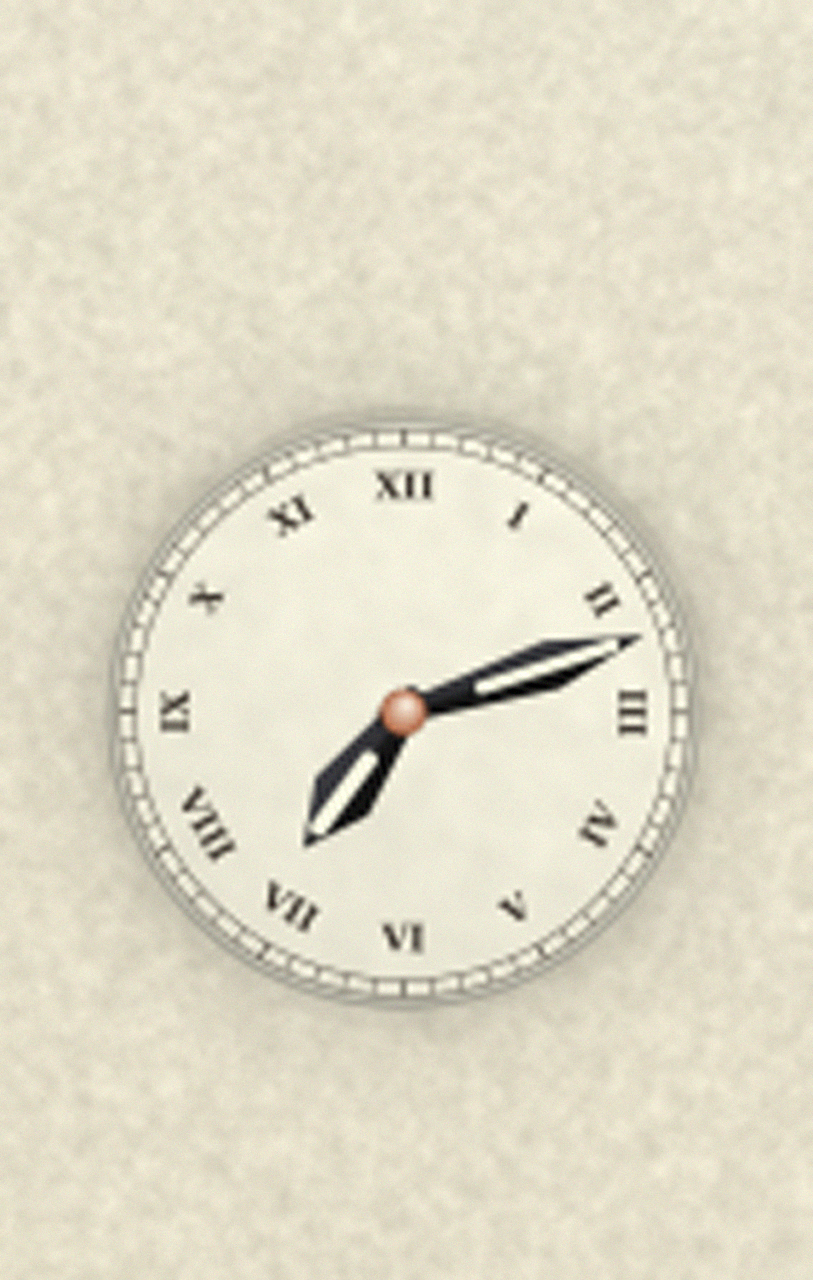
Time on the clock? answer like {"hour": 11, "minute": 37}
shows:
{"hour": 7, "minute": 12}
